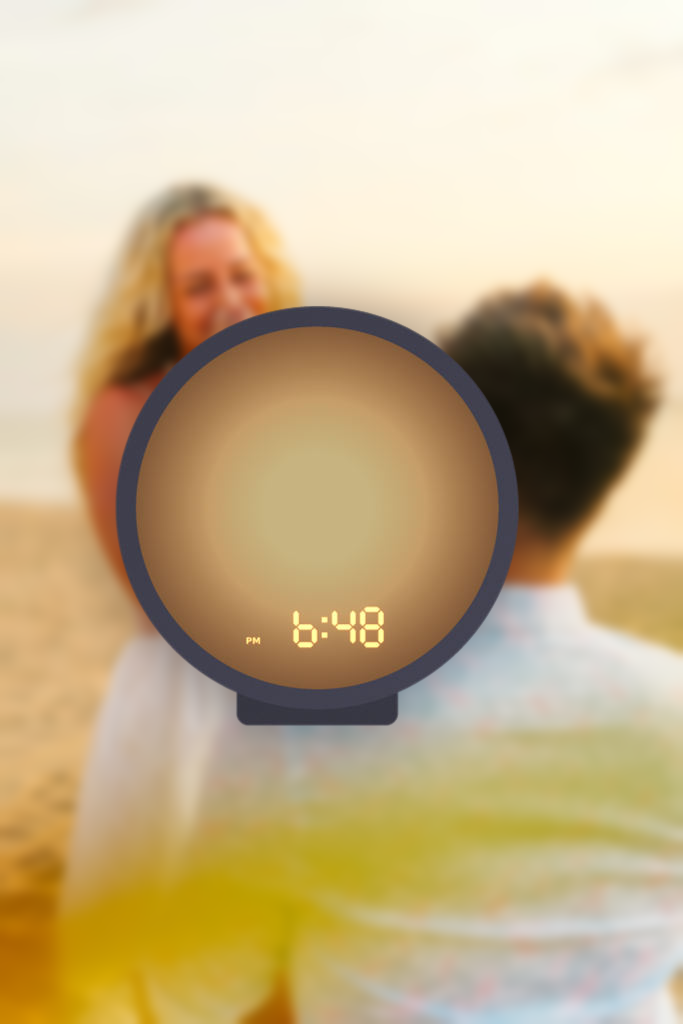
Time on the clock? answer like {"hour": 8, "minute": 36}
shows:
{"hour": 6, "minute": 48}
